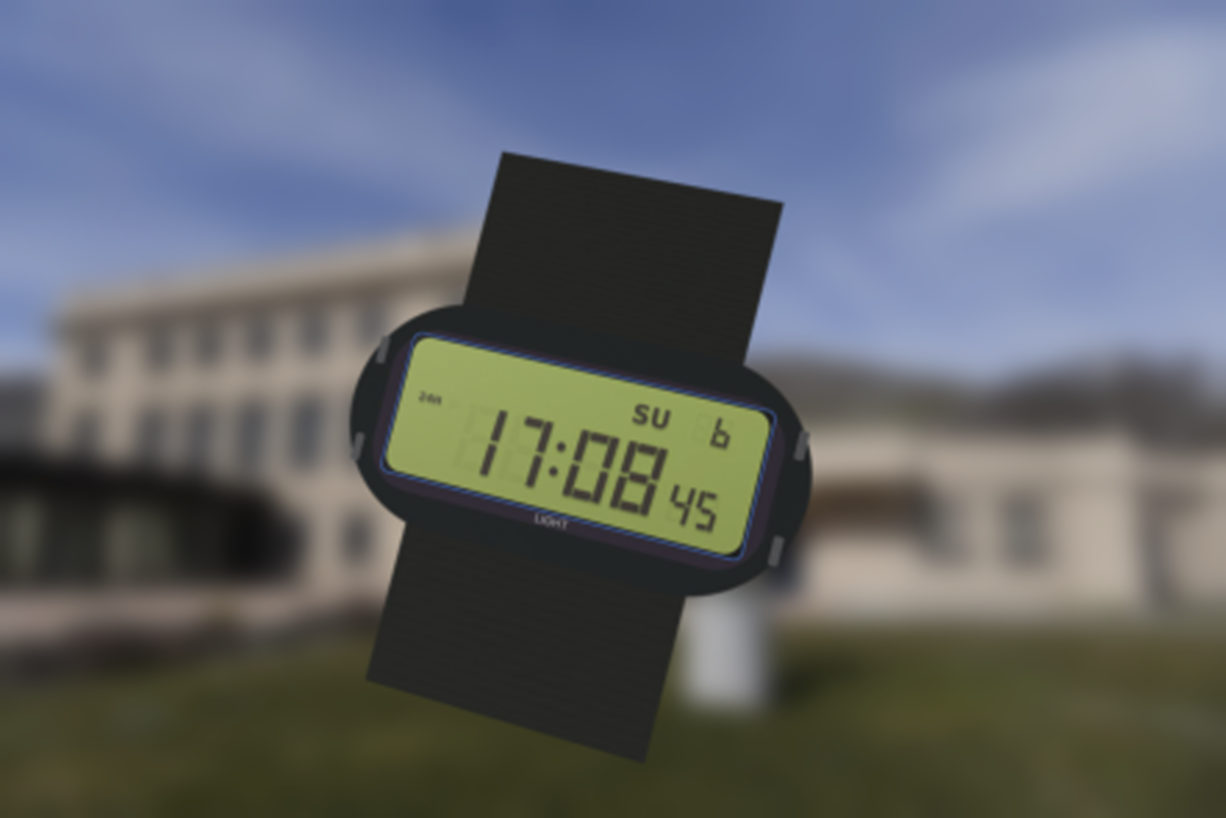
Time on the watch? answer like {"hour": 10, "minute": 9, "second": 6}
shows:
{"hour": 17, "minute": 8, "second": 45}
